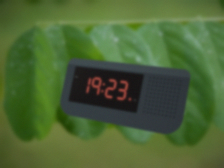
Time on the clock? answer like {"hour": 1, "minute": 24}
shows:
{"hour": 19, "minute": 23}
